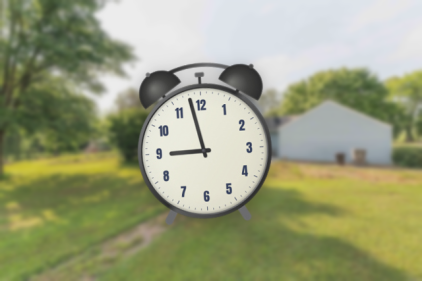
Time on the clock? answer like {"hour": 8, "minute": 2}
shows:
{"hour": 8, "minute": 58}
